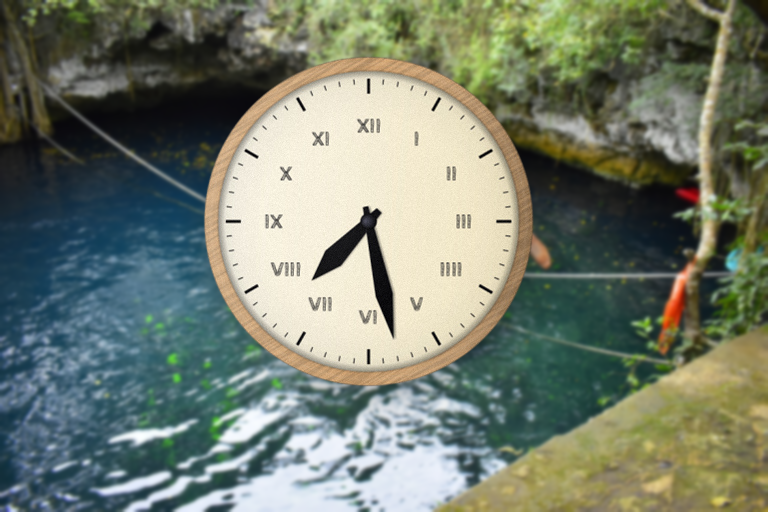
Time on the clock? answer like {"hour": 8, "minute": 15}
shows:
{"hour": 7, "minute": 28}
